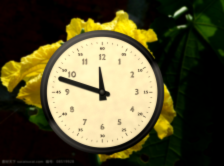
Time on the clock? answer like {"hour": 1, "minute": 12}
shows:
{"hour": 11, "minute": 48}
